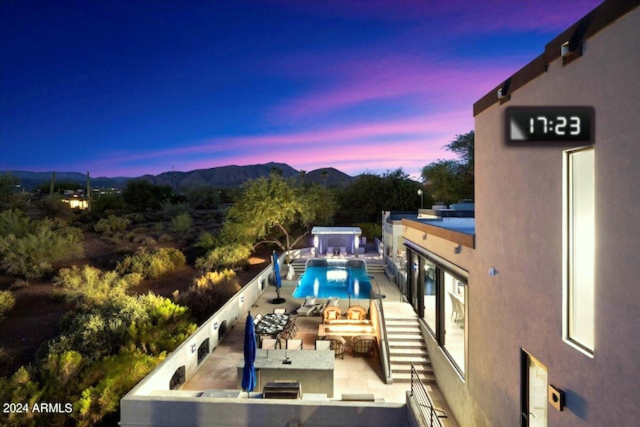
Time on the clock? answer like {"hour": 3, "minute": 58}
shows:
{"hour": 17, "minute": 23}
